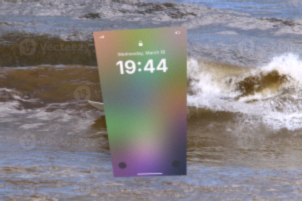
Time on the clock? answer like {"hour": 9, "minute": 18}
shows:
{"hour": 19, "minute": 44}
